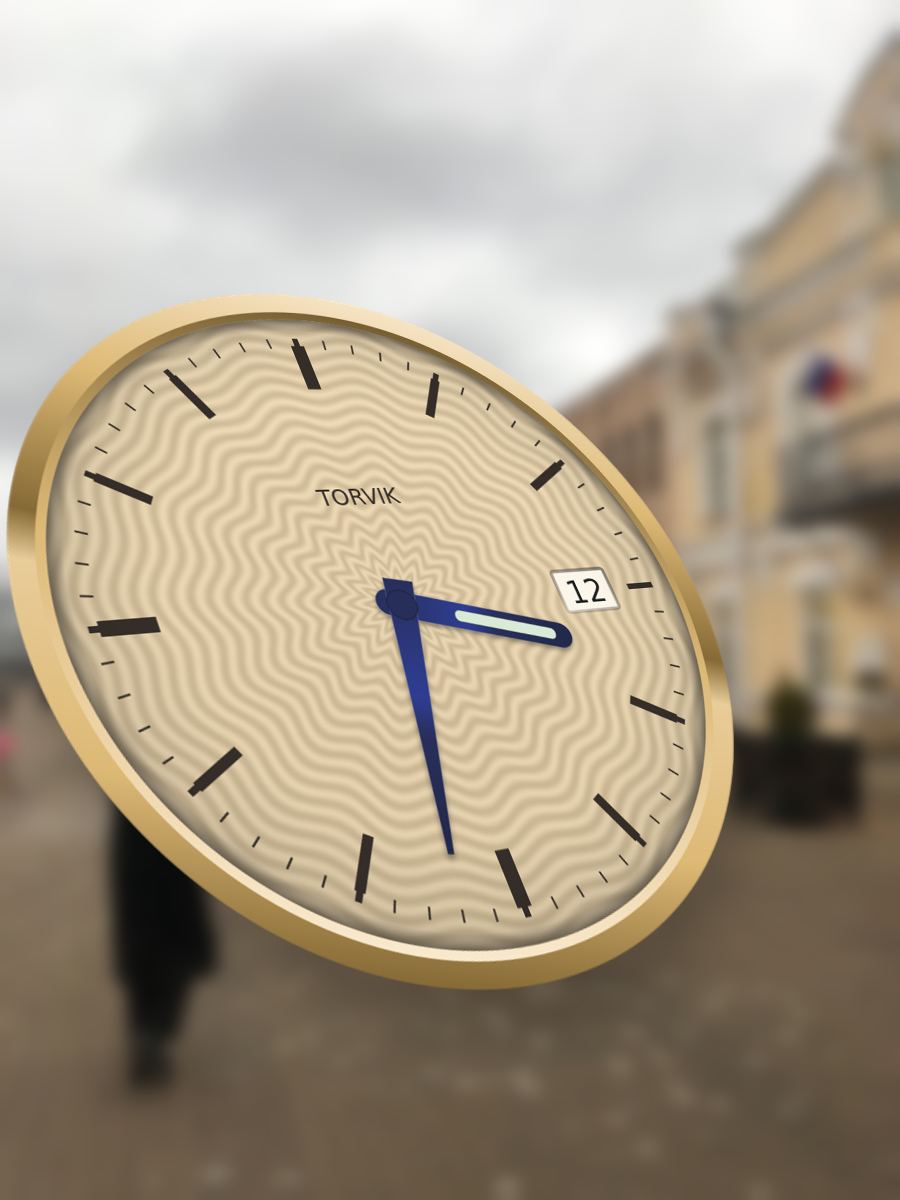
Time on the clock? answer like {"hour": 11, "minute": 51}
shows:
{"hour": 3, "minute": 32}
